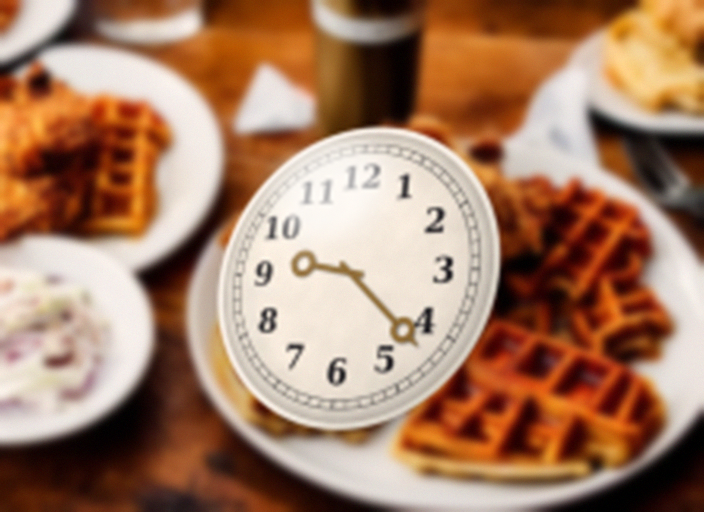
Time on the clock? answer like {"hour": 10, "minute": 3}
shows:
{"hour": 9, "minute": 22}
